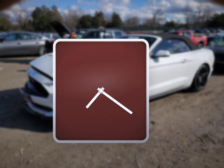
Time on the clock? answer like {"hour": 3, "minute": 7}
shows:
{"hour": 7, "minute": 21}
